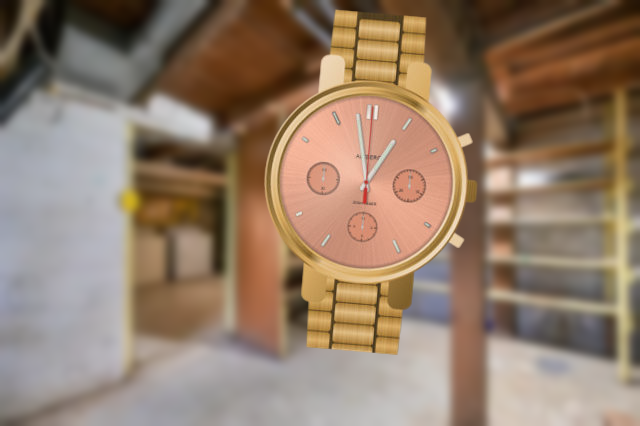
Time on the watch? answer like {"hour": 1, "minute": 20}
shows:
{"hour": 12, "minute": 58}
